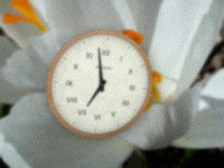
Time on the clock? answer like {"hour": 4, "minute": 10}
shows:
{"hour": 6, "minute": 58}
